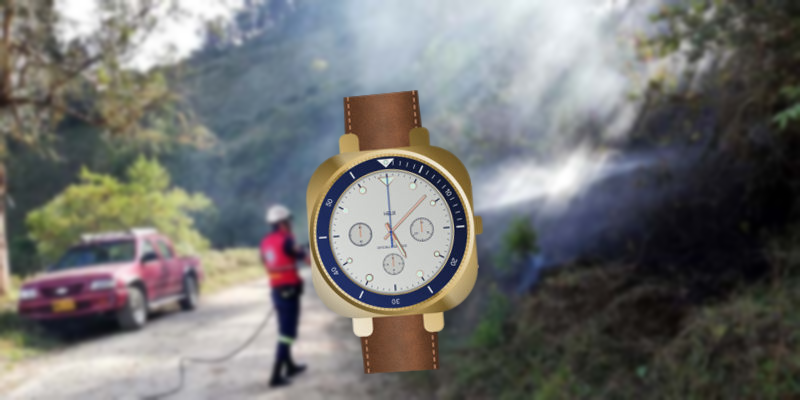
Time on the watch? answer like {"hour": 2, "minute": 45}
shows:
{"hour": 5, "minute": 8}
